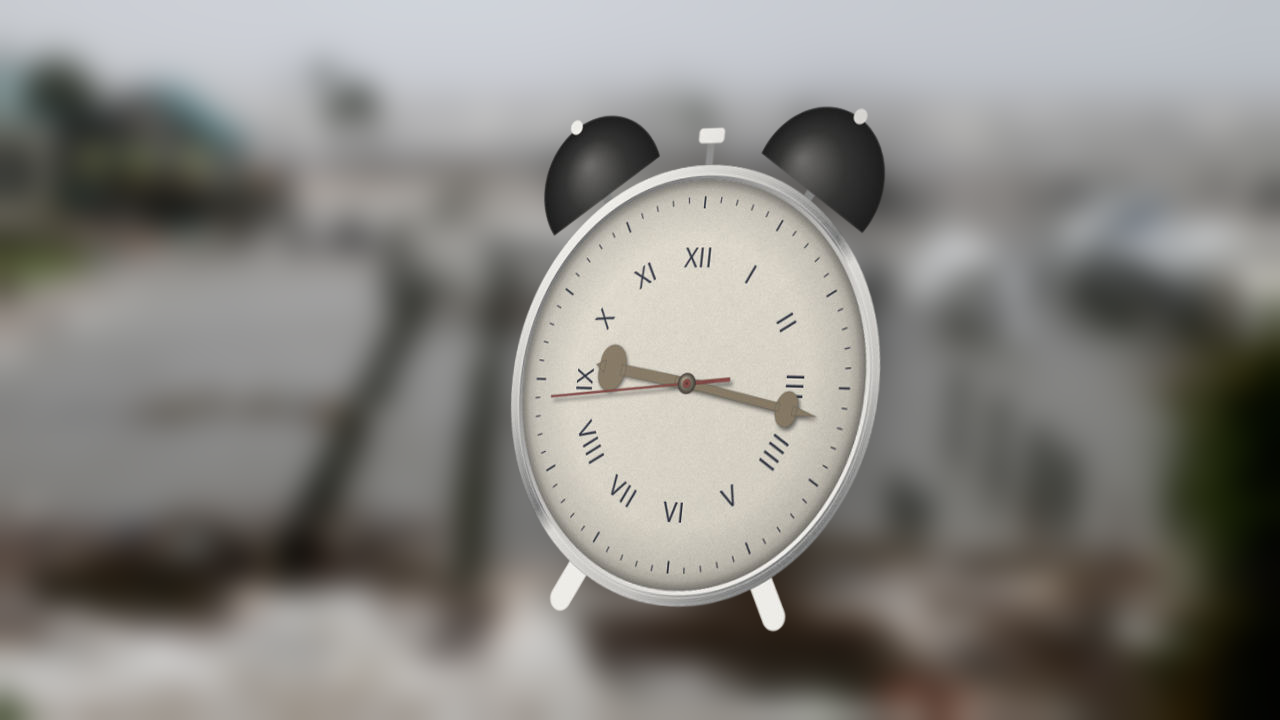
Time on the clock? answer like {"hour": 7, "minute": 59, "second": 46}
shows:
{"hour": 9, "minute": 16, "second": 44}
